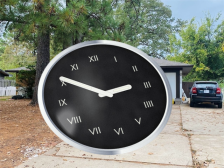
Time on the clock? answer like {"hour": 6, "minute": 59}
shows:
{"hour": 2, "minute": 51}
